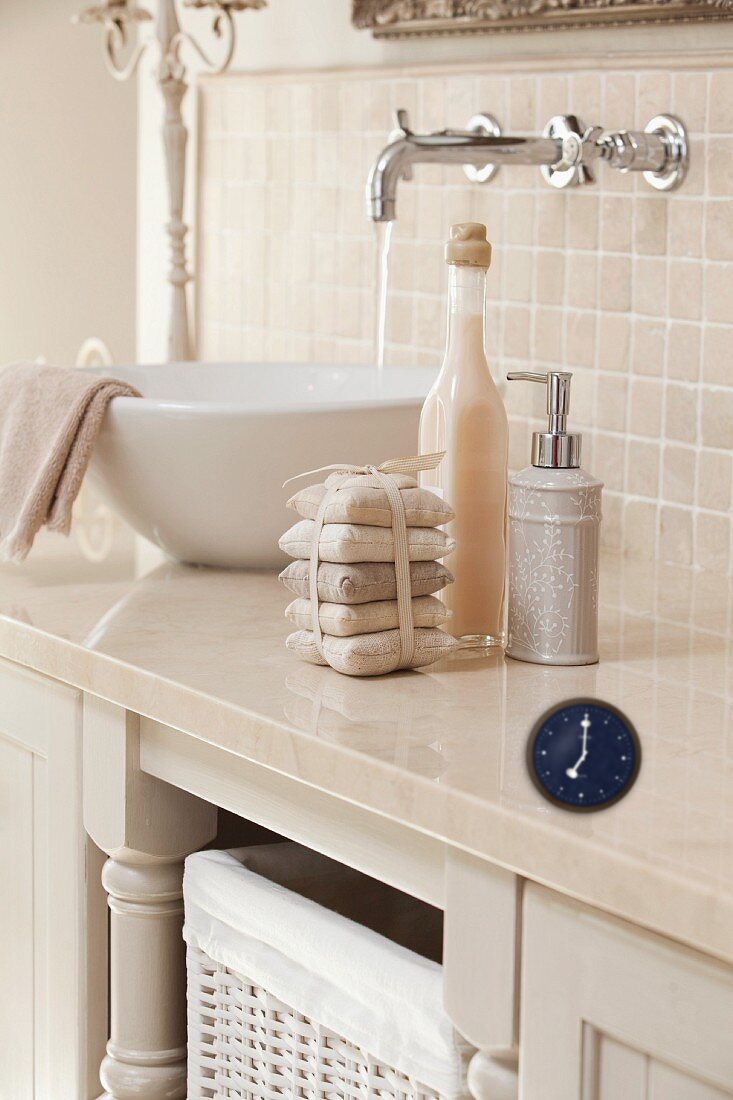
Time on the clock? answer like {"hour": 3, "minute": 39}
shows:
{"hour": 7, "minute": 0}
